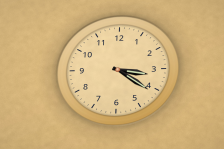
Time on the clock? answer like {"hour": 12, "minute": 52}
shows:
{"hour": 3, "minute": 21}
